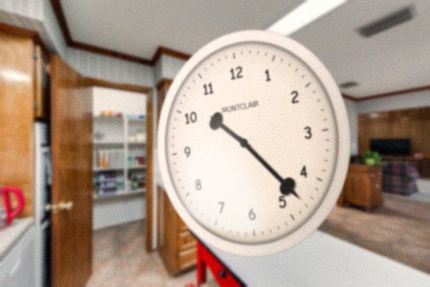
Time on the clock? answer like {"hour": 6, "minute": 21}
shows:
{"hour": 10, "minute": 23}
